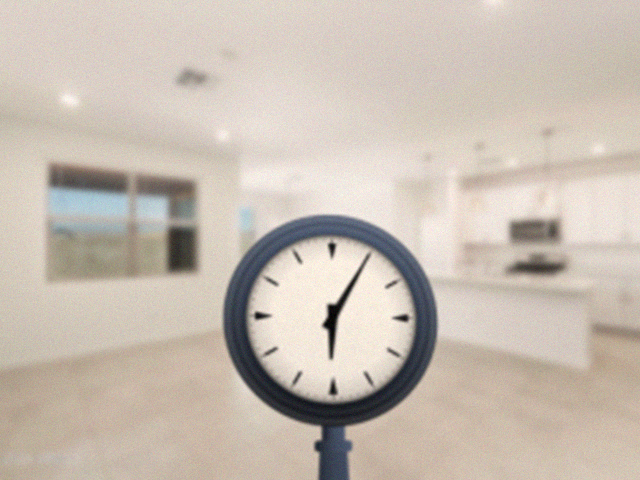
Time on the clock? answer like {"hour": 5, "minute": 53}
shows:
{"hour": 6, "minute": 5}
